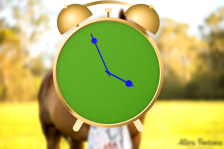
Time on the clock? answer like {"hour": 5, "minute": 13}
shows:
{"hour": 3, "minute": 56}
